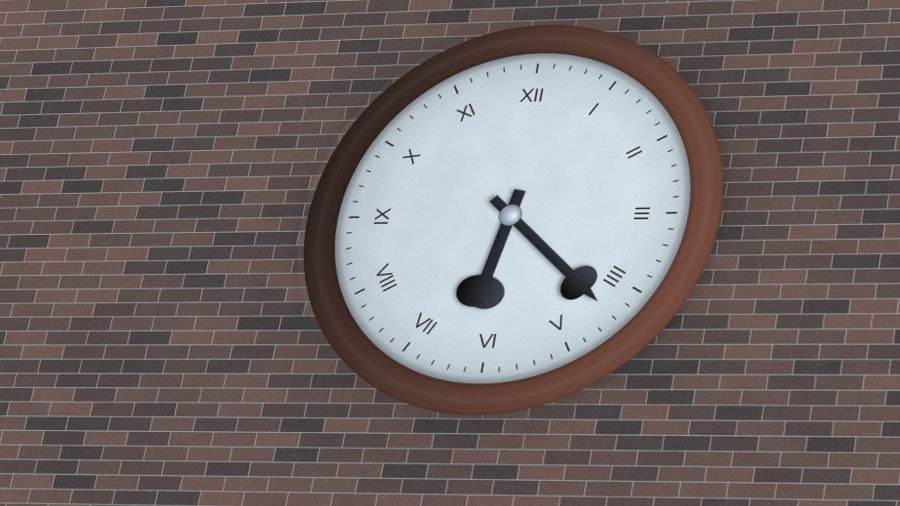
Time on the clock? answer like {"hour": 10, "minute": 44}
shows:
{"hour": 6, "minute": 22}
